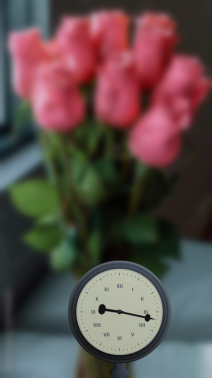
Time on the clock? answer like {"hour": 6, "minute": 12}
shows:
{"hour": 9, "minute": 17}
